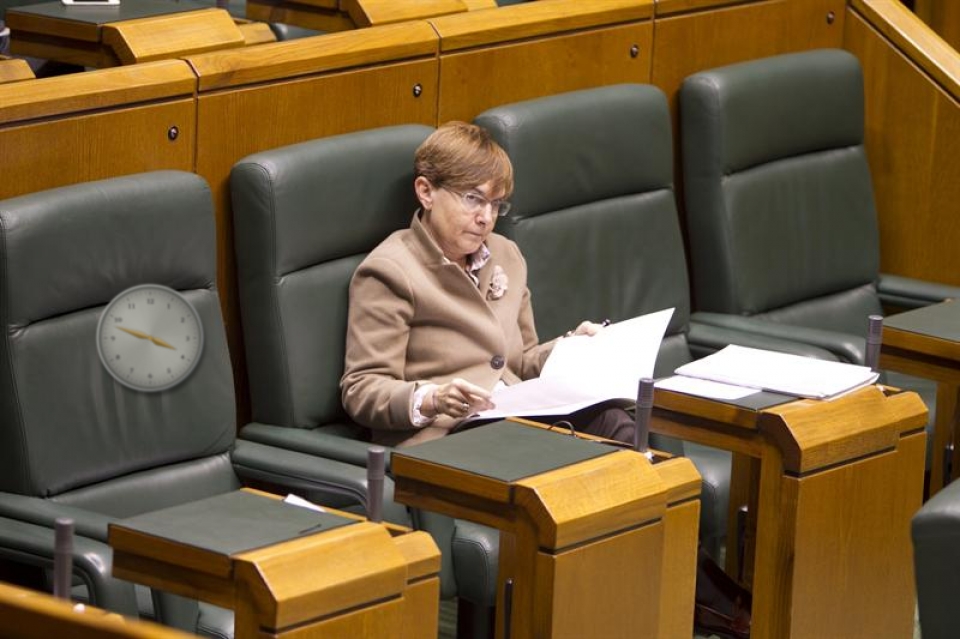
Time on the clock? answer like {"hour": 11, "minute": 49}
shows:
{"hour": 3, "minute": 48}
